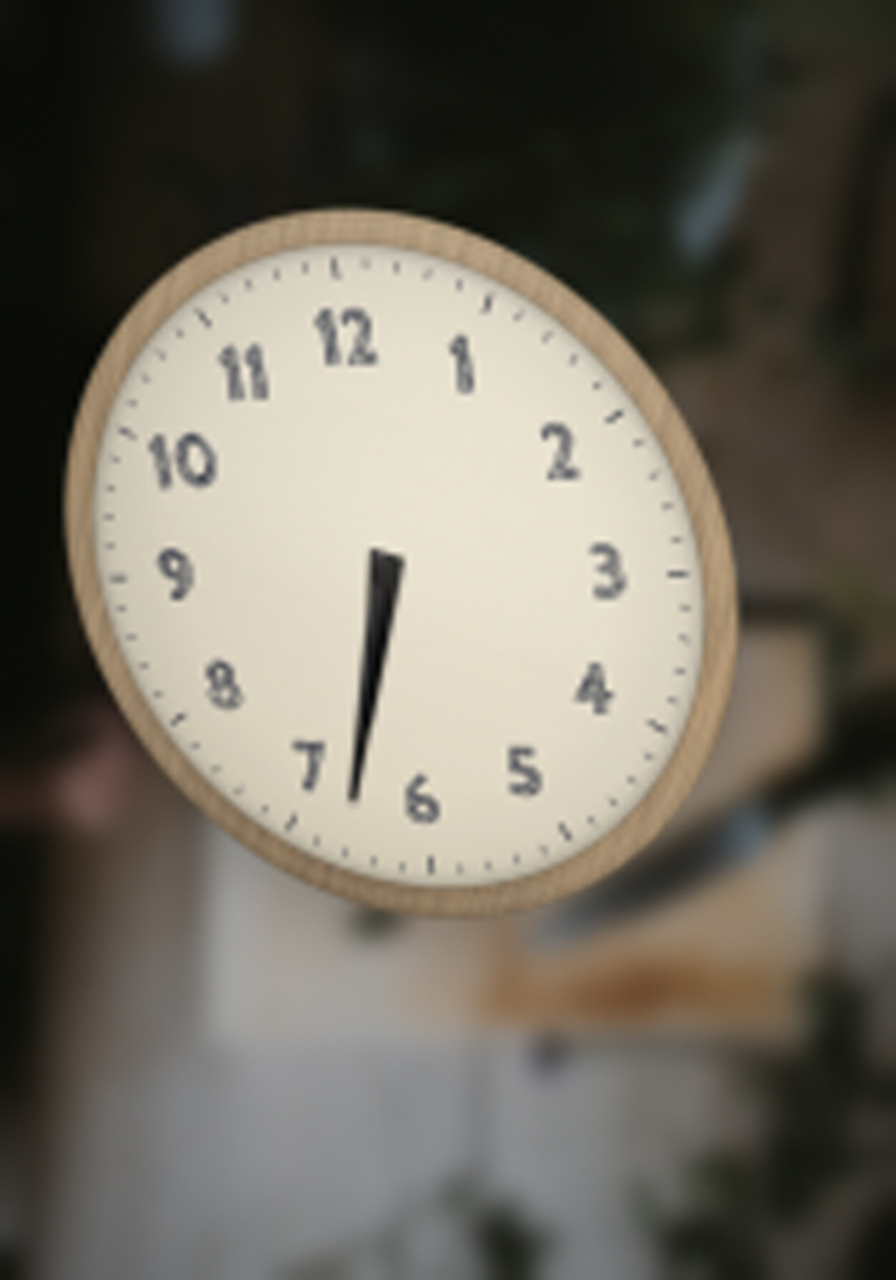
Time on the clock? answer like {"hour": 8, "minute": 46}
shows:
{"hour": 6, "minute": 33}
